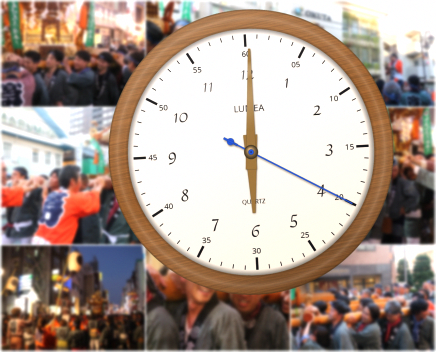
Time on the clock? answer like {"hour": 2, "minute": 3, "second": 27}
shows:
{"hour": 6, "minute": 0, "second": 20}
